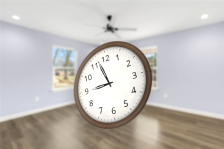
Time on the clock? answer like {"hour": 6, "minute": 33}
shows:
{"hour": 8, "minute": 57}
